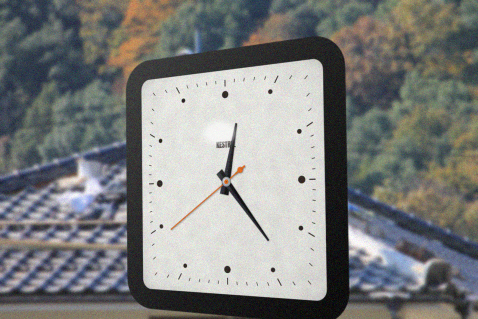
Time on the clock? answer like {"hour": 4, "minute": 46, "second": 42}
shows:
{"hour": 12, "minute": 23, "second": 39}
